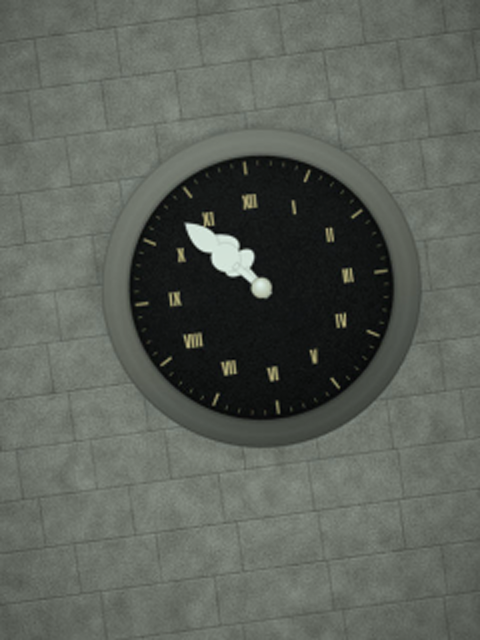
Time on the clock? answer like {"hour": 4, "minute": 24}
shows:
{"hour": 10, "minute": 53}
